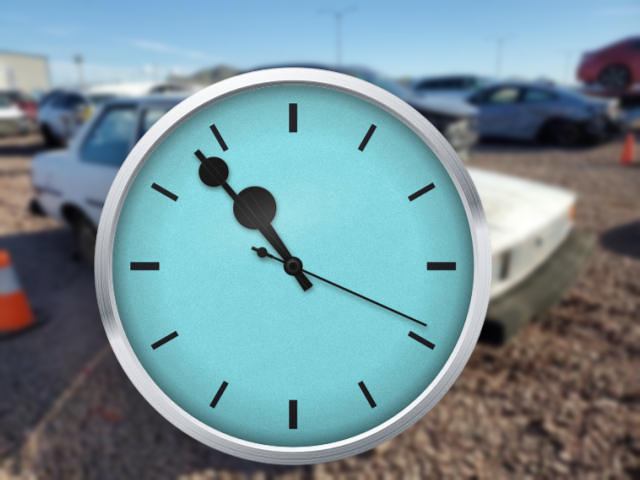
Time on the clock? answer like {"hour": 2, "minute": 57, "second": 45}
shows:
{"hour": 10, "minute": 53, "second": 19}
